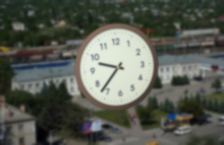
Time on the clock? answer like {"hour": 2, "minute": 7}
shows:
{"hour": 9, "minute": 37}
